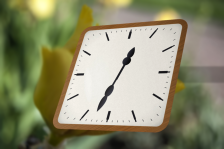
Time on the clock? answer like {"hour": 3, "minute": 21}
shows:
{"hour": 12, "minute": 33}
